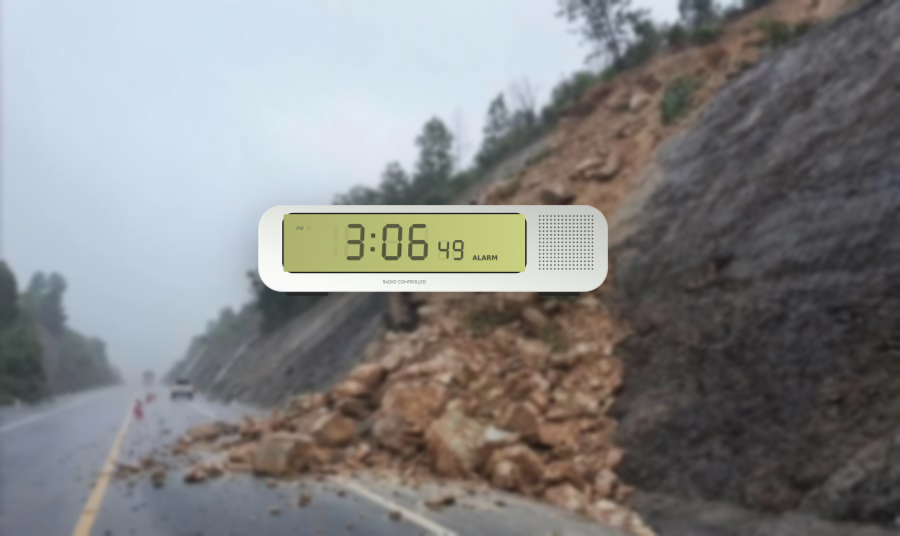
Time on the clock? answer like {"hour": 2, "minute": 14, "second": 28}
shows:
{"hour": 3, "minute": 6, "second": 49}
